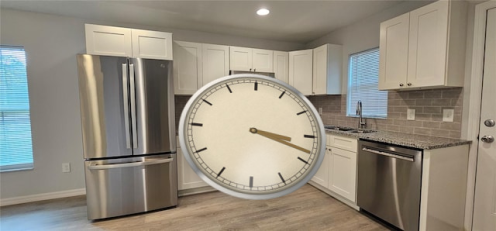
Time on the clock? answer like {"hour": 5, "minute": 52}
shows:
{"hour": 3, "minute": 18}
